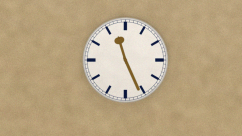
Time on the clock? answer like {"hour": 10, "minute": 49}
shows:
{"hour": 11, "minute": 26}
